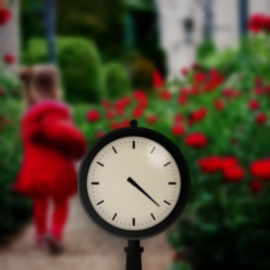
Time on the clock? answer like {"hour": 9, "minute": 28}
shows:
{"hour": 4, "minute": 22}
